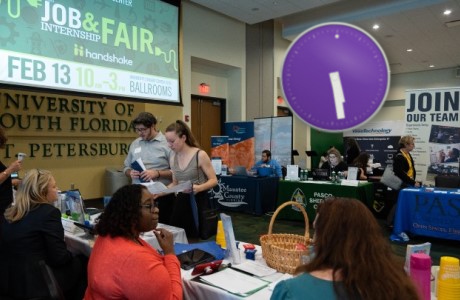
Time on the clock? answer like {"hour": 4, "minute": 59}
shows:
{"hour": 5, "minute": 28}
